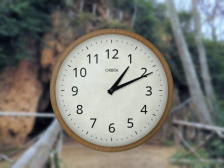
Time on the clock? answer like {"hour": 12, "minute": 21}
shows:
{"hour": 1, "minute": 11}
